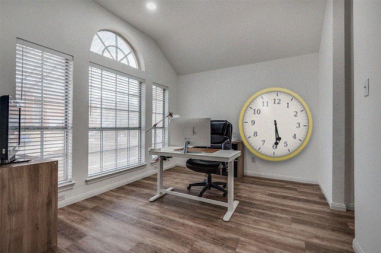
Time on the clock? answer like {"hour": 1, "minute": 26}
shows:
{"hour": 5, "minute": 29}
